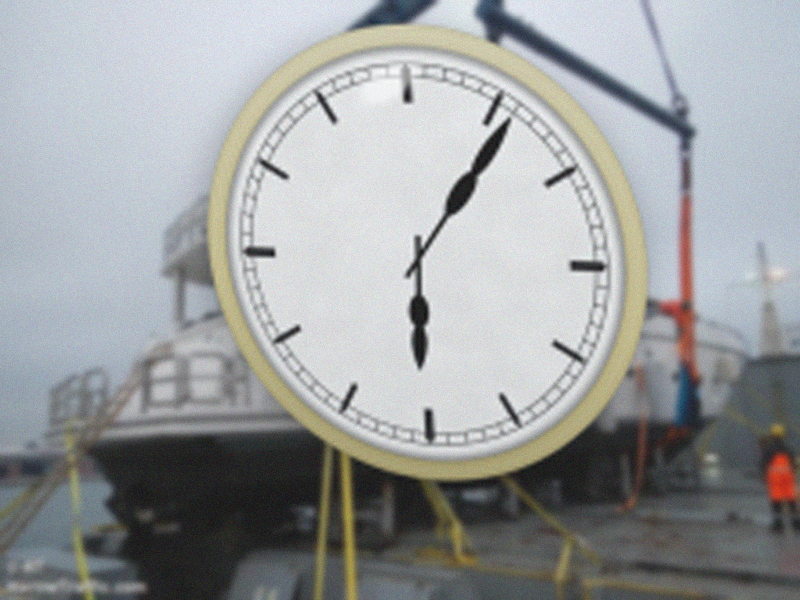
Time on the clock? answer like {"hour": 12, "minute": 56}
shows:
{"hour": 6, "minute": 6}
